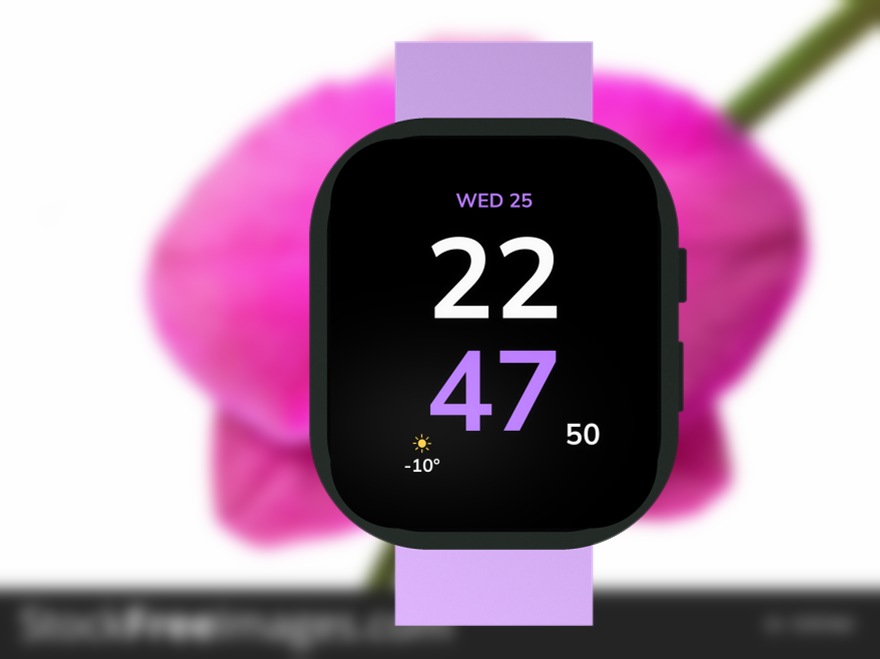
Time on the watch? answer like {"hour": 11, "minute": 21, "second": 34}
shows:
{"hour": 22, "minute": 47, "second": 50}
